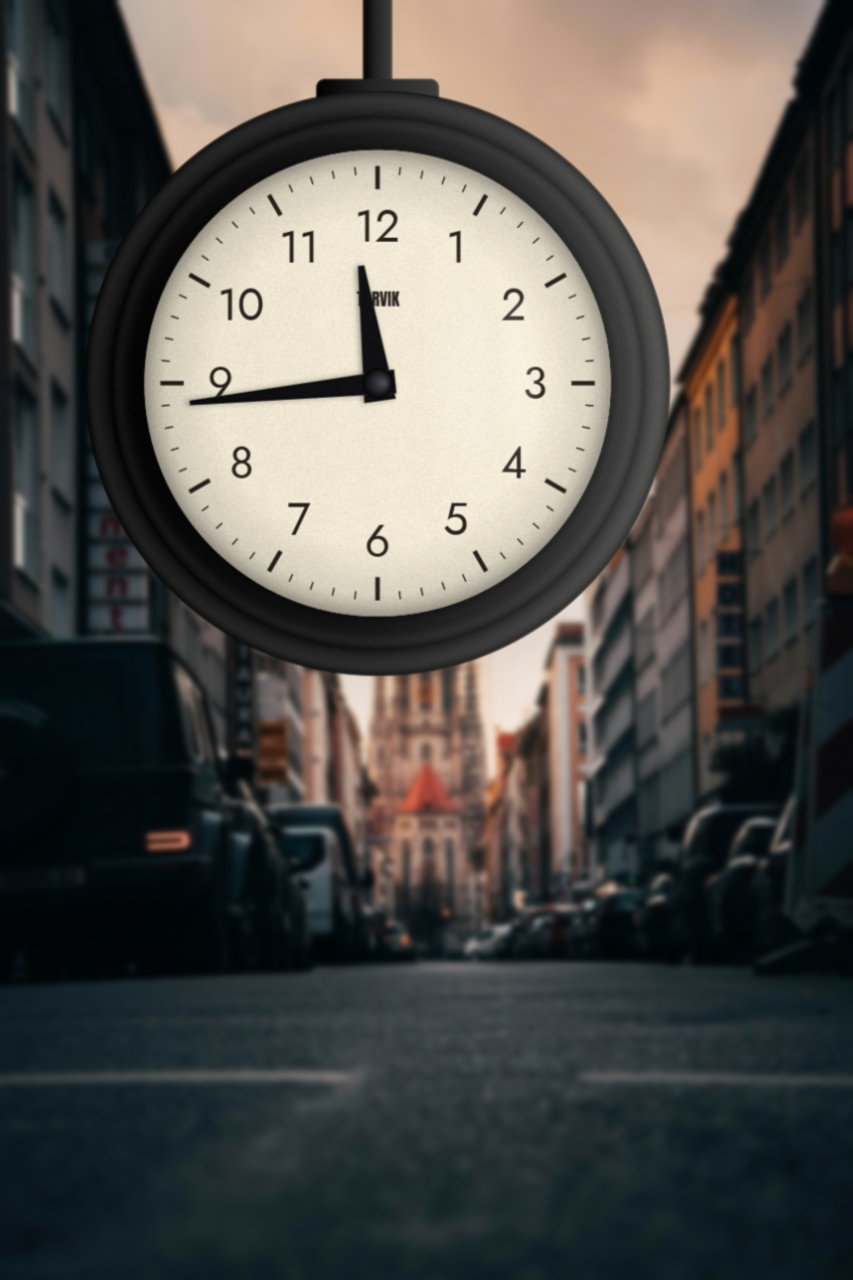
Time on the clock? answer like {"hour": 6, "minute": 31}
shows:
{"hour": 11, "minute": 44}
